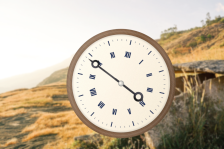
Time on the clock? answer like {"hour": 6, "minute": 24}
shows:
{"hour": 3, "minute": 49}
